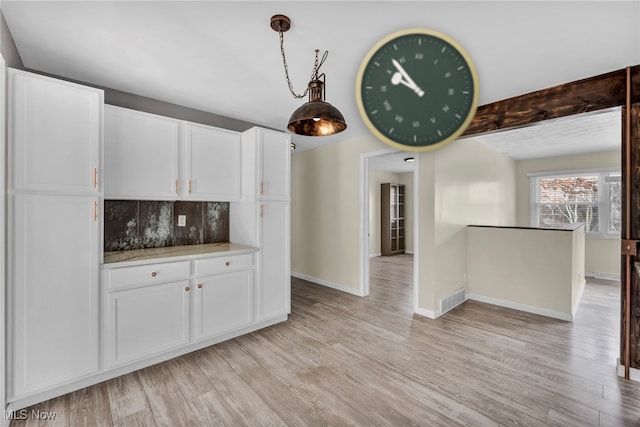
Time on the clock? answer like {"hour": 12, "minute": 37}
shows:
{"hour": 9, "minute": 53}
